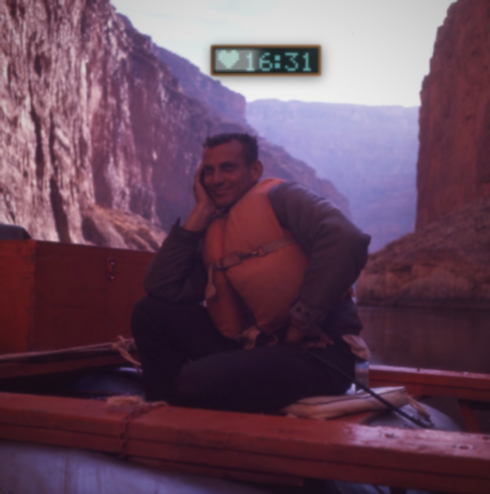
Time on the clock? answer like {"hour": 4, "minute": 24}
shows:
{"hour": 16, "minute": 31}
